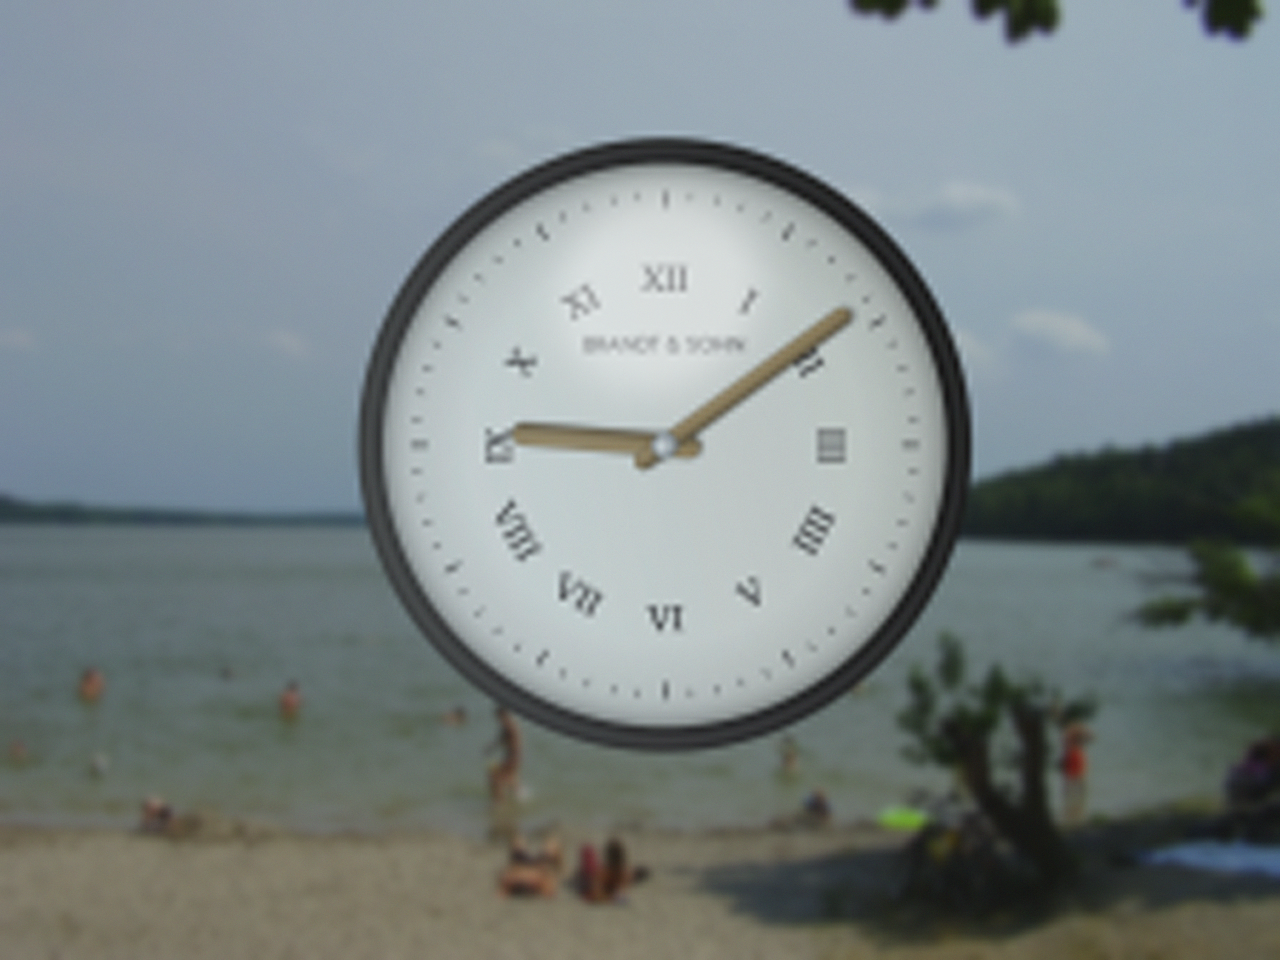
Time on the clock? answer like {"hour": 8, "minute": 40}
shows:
{"hour": 9, "minute": 9}
